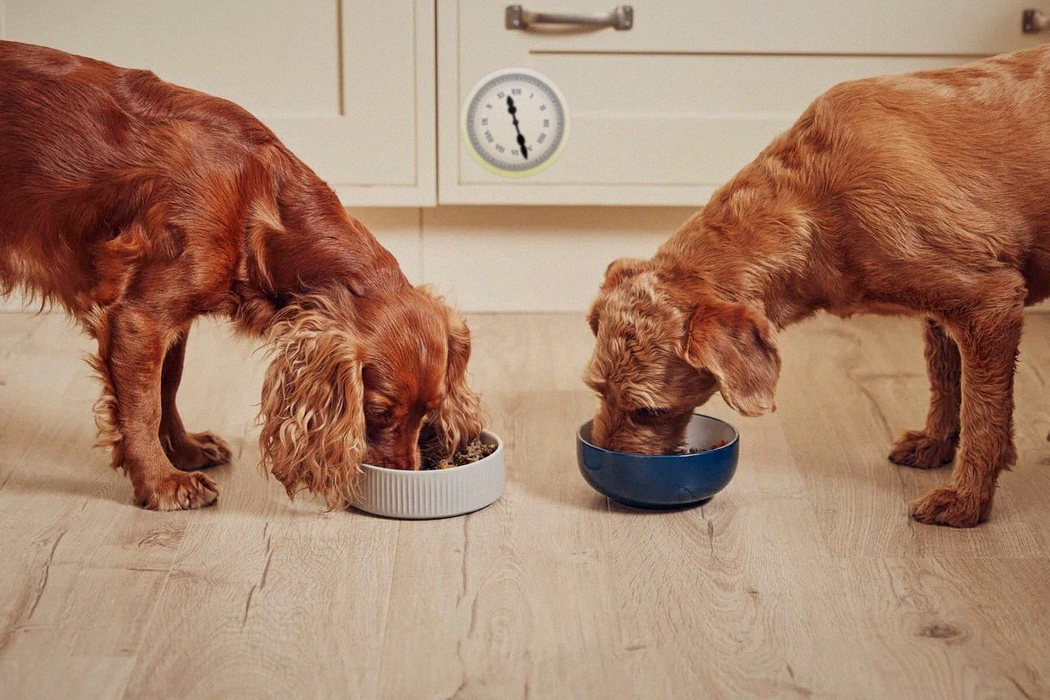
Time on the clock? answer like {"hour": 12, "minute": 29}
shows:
{"hour": 11, "minute": 27}
